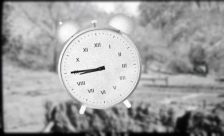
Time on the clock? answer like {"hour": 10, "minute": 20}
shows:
{"hour": 8, "minute": 45}
